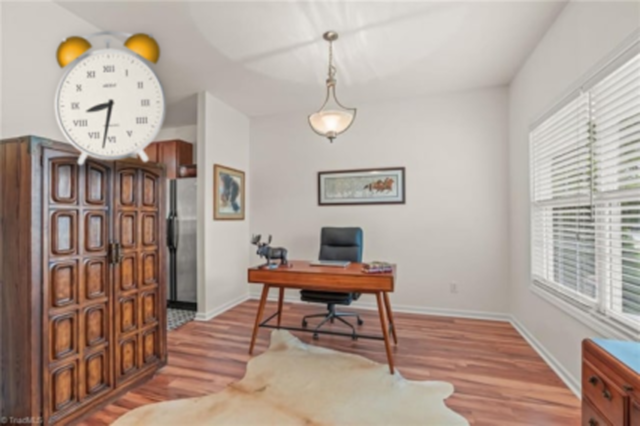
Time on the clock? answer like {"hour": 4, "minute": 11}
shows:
{"hour": 8, "minute": 32}
